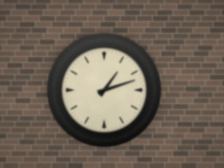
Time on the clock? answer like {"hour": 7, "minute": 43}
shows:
{"hour": 1, "minute": 12}
